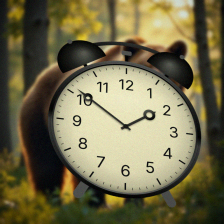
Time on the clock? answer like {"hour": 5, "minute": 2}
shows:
{"hour": 1, "minute": 51}
